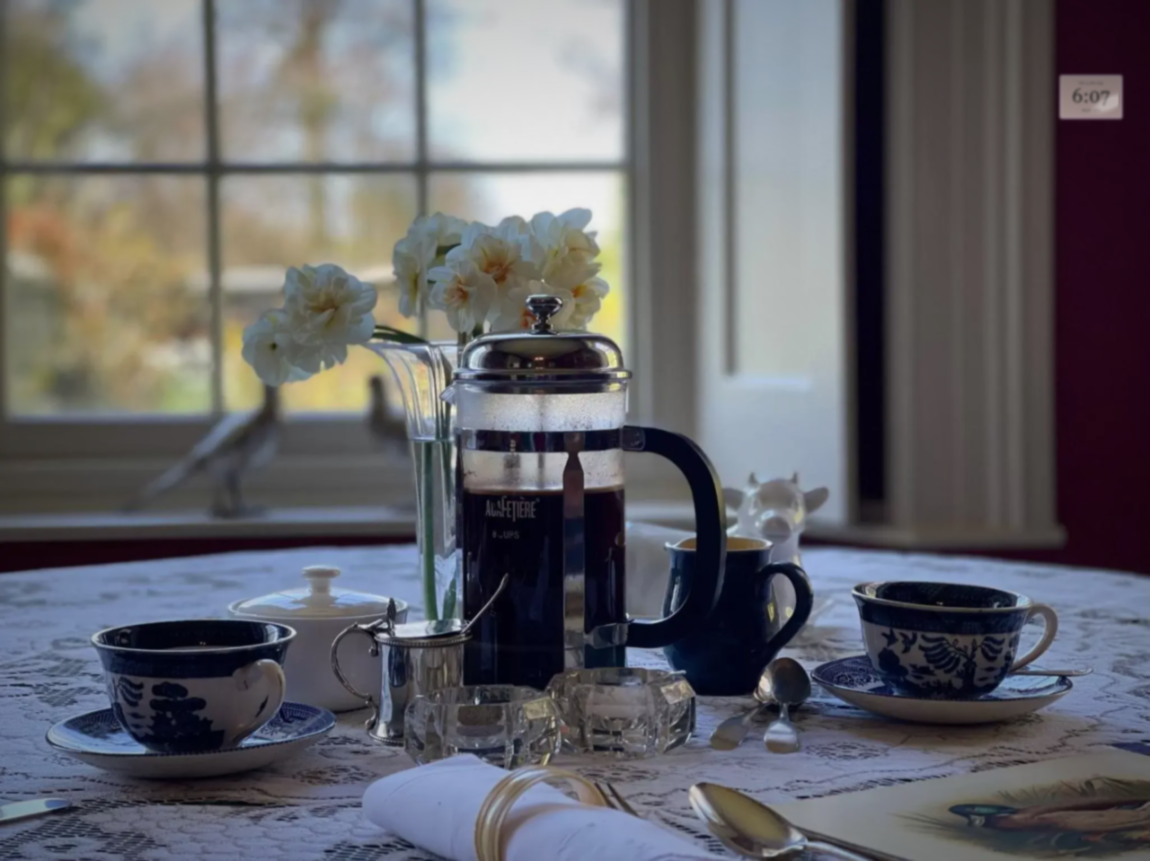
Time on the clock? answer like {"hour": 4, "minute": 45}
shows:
{"hour": 6, "minute": 7}
